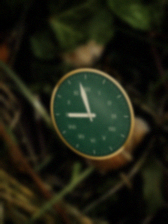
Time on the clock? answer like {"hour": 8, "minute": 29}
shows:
{"hour": 8, "minute": 58}
